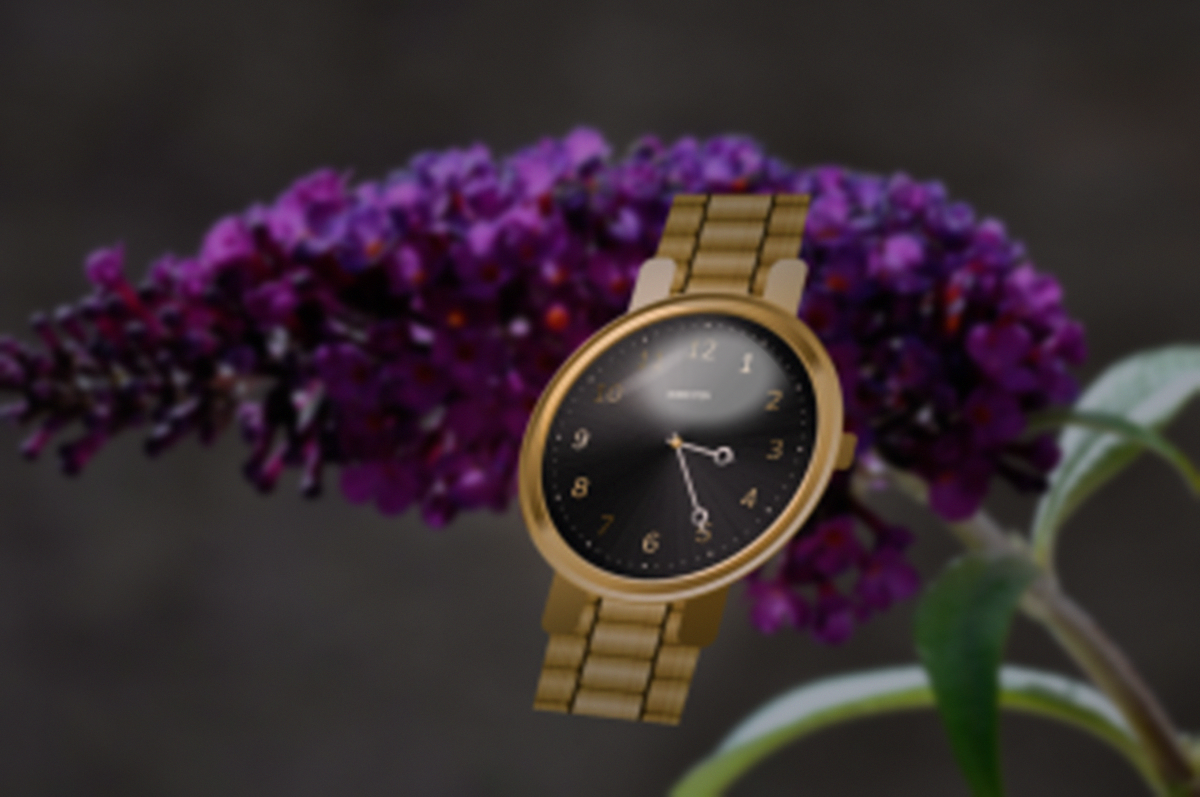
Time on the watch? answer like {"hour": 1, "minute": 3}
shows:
{"hour": 3, "minute": 25}
